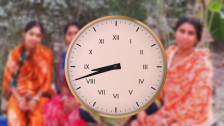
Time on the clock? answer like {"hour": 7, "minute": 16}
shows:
{"hour": 8, "minute": 42}
